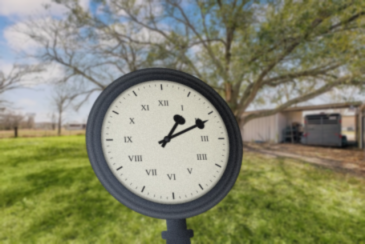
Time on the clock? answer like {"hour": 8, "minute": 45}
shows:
{"hour": 1, "minute": 11}
